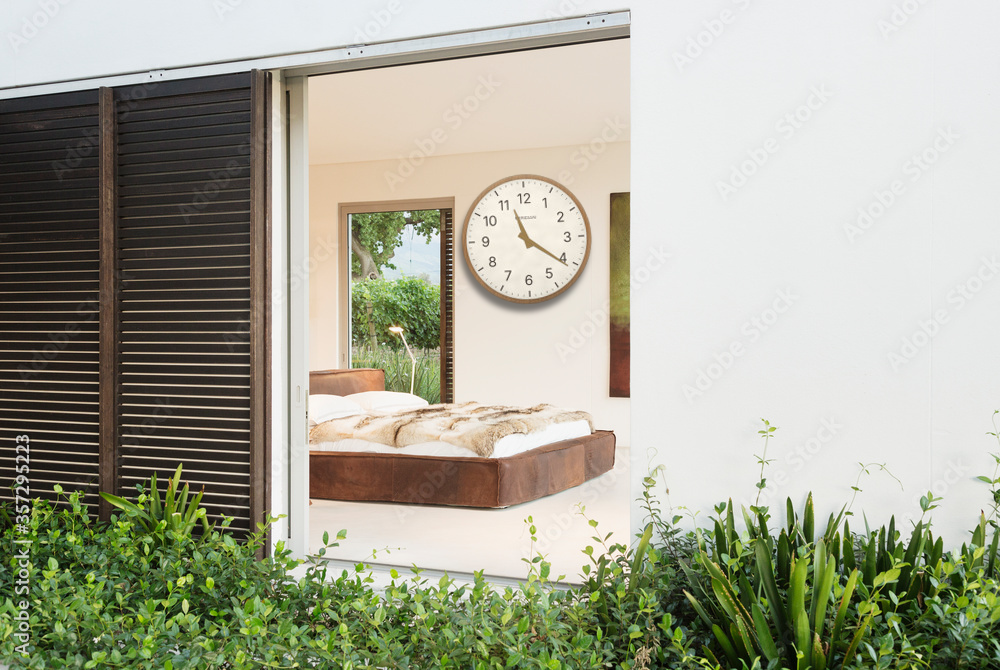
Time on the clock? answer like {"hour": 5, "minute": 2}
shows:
{"hour": 11, "minute": 21}
